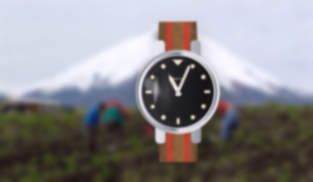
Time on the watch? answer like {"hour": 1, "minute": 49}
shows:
{"hour": 11, "minute": 4}
